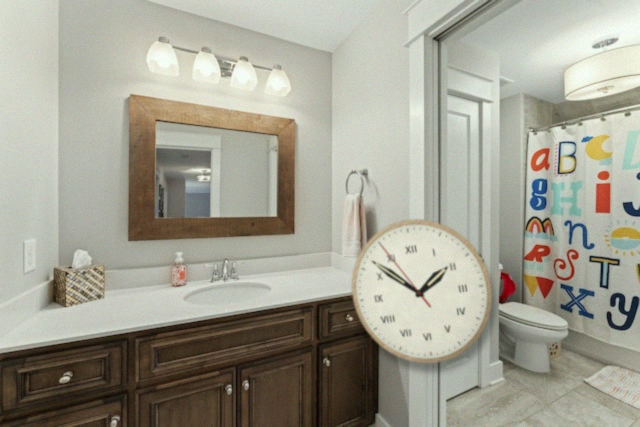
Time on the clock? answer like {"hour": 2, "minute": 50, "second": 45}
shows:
{"hour": 1, "minute": 51, "second": 55}
